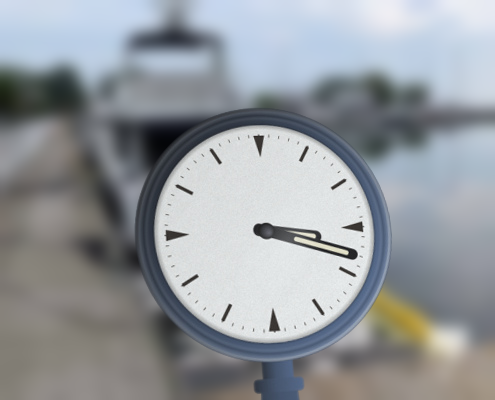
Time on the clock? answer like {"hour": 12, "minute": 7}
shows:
{"hour": 3, "minute": 18}
